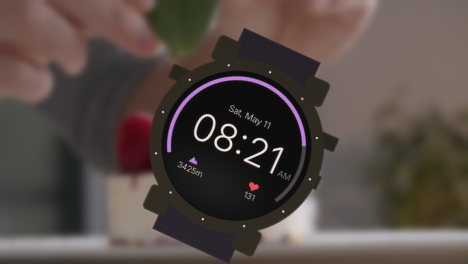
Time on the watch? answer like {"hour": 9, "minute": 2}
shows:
{"hour": 8, "minute": 21}
